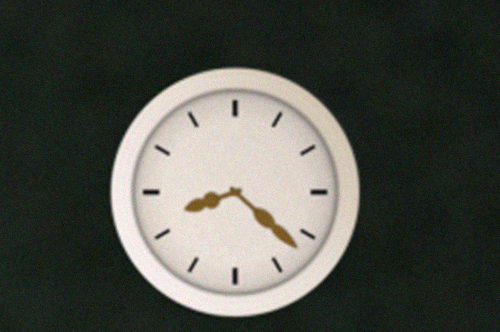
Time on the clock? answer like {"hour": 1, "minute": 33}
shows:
{"hour": 8, "minute": 22}
